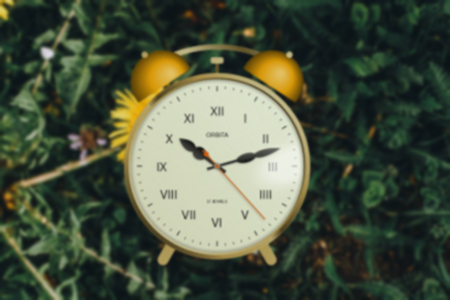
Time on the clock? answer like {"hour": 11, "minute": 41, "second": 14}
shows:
{"hour": 10, "minute": 12, "second": 23}
